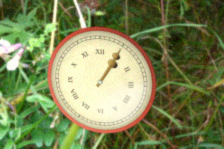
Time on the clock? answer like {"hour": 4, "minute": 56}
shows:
{"hour": 1, "minute": 5}
